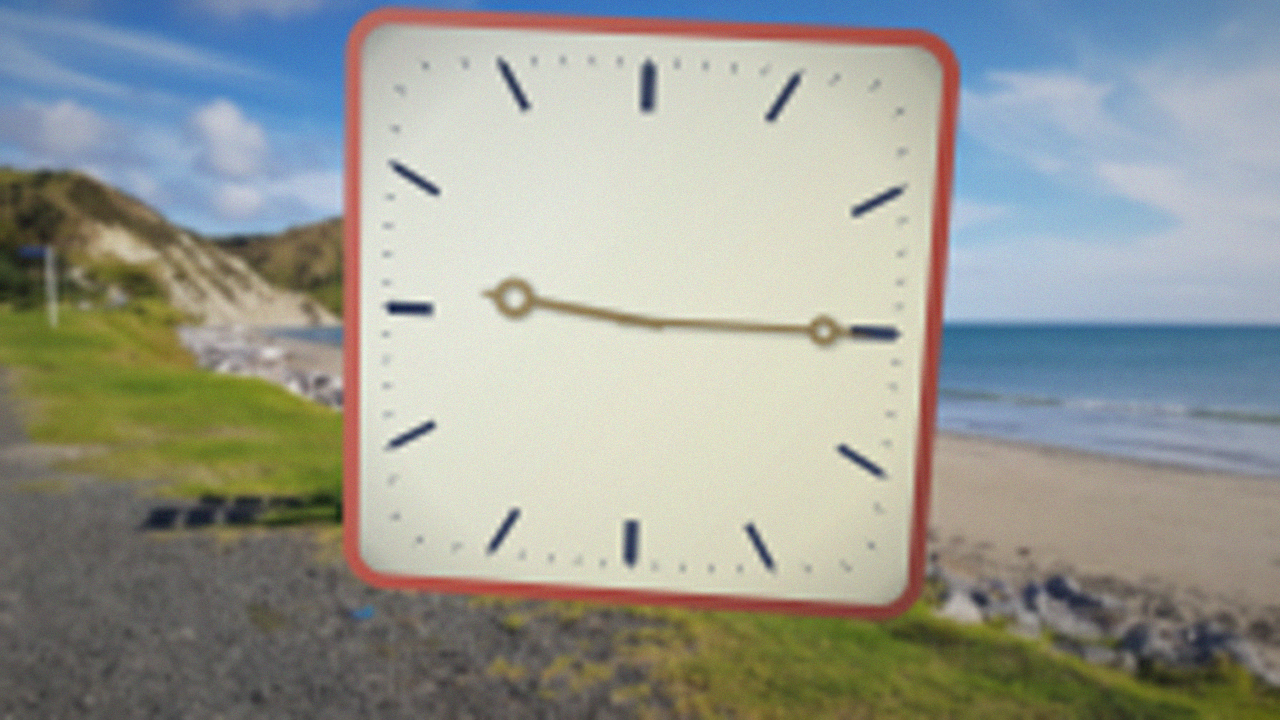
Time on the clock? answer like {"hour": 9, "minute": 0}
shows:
{"hour": 9, "minute": 15}
